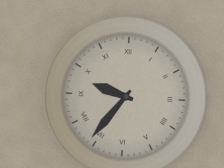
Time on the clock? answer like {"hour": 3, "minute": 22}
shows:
{"hour": 9, "minute": 36}
